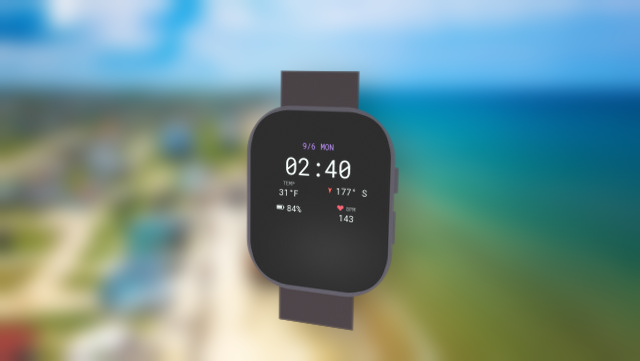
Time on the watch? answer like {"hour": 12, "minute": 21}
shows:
{"hour": 2, "minute": 40}
